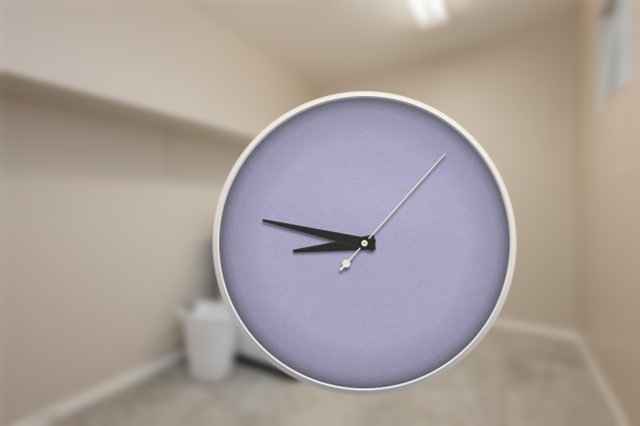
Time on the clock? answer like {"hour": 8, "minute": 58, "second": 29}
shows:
{"hour": 8, "minute": 47, "second": 7}
